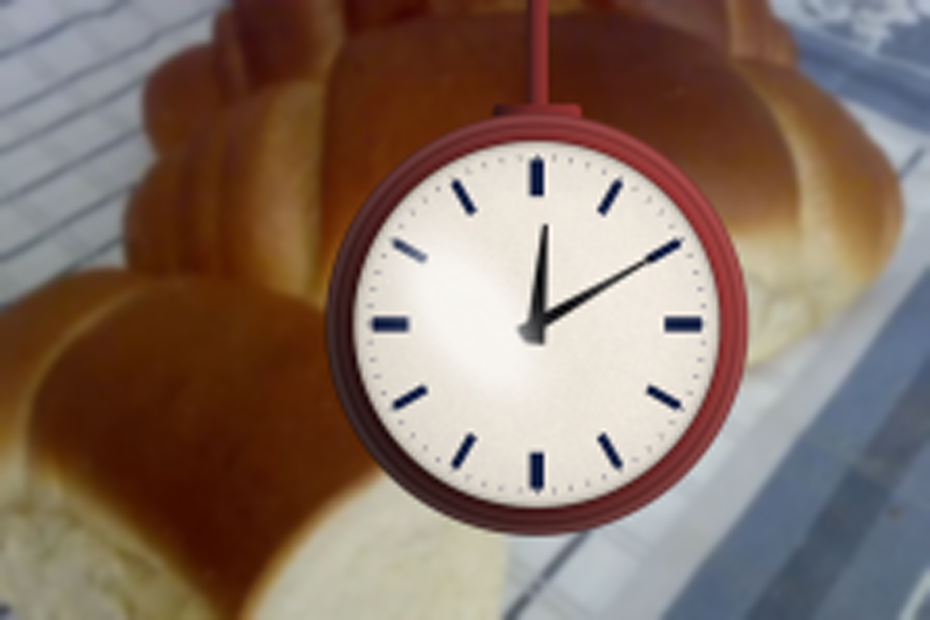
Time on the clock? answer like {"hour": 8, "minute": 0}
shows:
{"hour": 12, "minute": 10}
